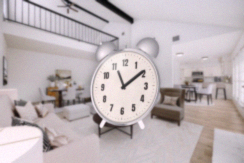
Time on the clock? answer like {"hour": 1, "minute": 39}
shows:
{"hour": 11, "minute": 9}
